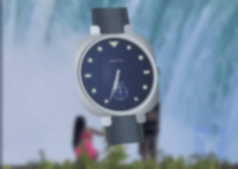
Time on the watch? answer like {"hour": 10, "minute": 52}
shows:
{"hour": 6, "minute": 34}
